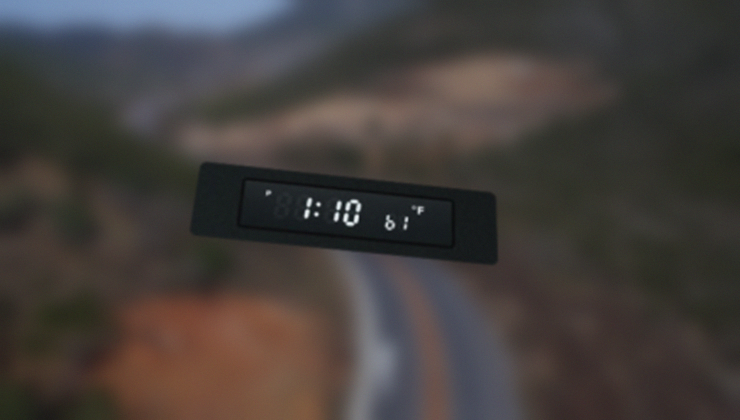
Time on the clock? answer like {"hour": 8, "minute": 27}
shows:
{"hour": 1, "minute": 10}
